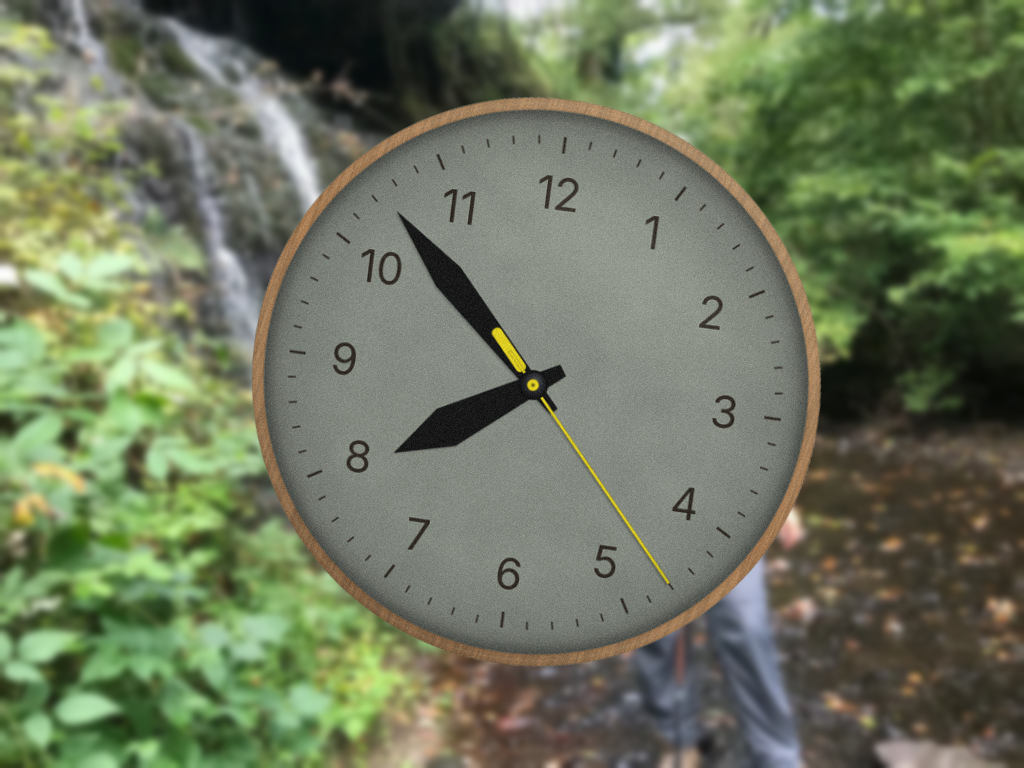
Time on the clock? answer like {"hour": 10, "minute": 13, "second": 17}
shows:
{"hour": 7, "minute": 52, "second": 23}
